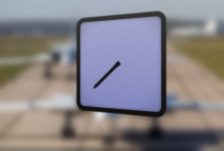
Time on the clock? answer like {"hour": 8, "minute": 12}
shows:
{"hour": 7, "minute": 38}
